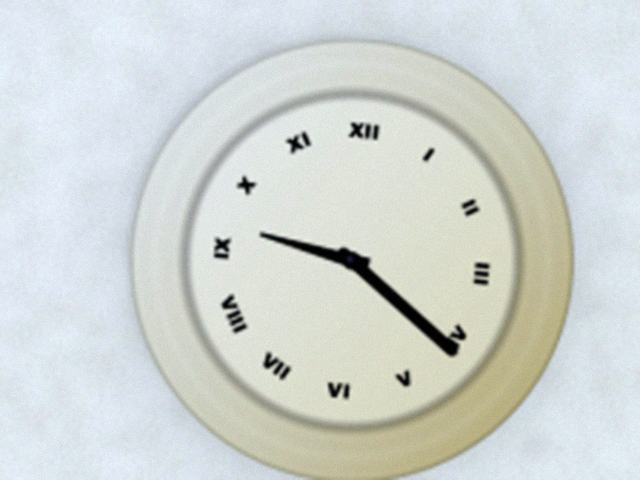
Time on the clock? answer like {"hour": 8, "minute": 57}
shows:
{"hour": 9, "minute": 21}
